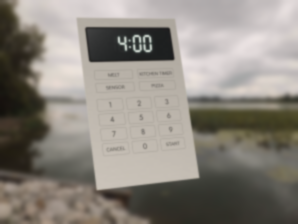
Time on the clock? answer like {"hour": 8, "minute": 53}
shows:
{"hour": 4, "minute": 0}
